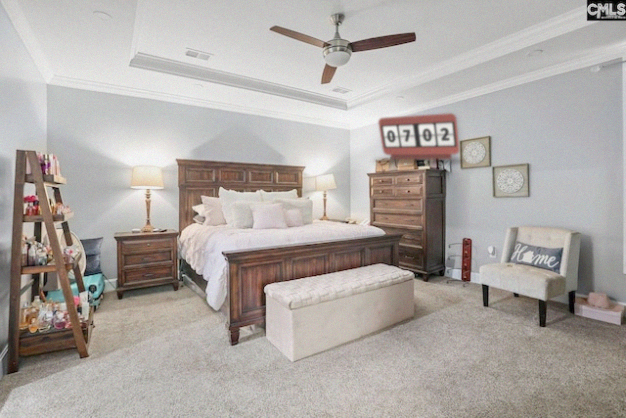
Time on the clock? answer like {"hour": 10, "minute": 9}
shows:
{"hour": 7, "minute": 2}
